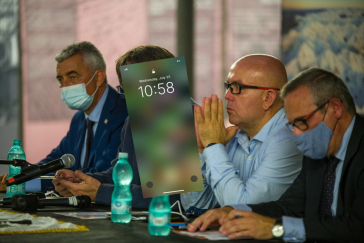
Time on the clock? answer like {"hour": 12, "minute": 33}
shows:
{"hour": 10, "minute": 58}
